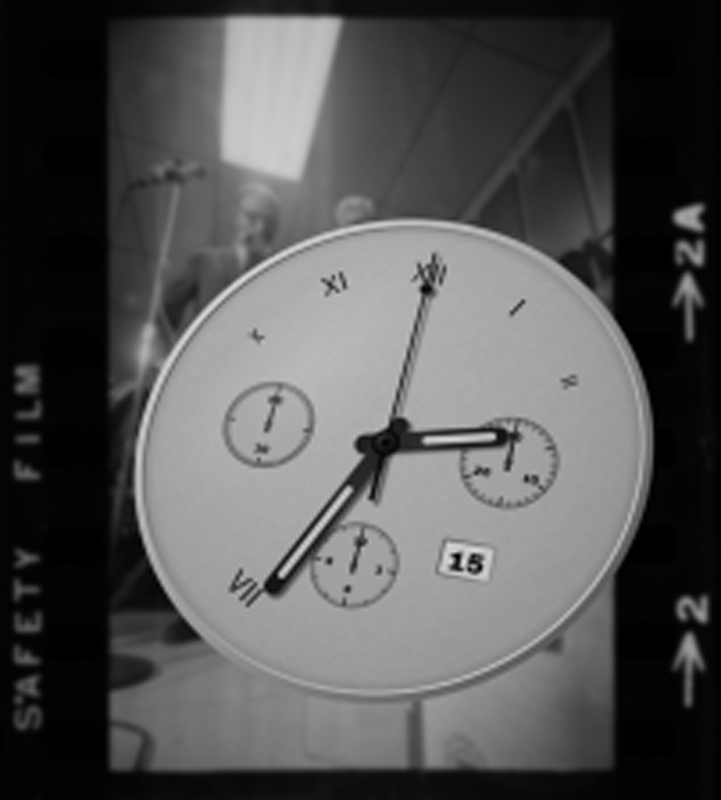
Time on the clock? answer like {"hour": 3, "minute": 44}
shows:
{"hour": 2, "minute": 34}
